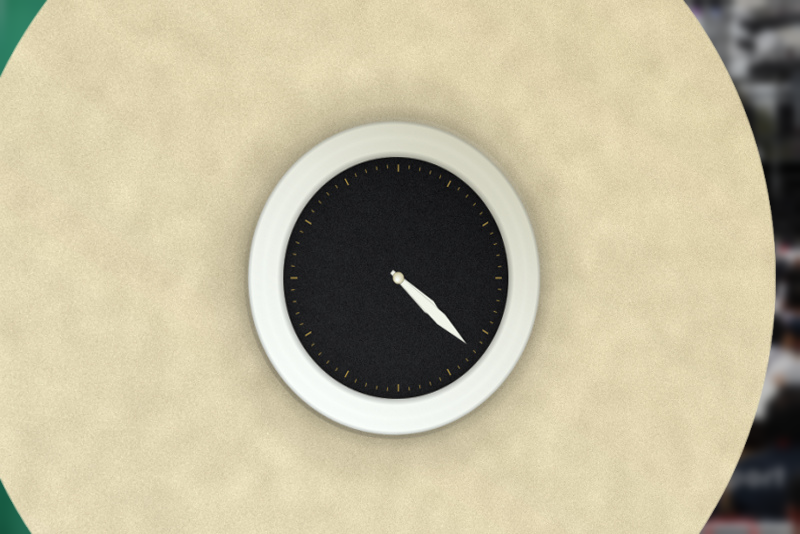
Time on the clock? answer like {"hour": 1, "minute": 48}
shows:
{"hour": 4, "minute": 22}
